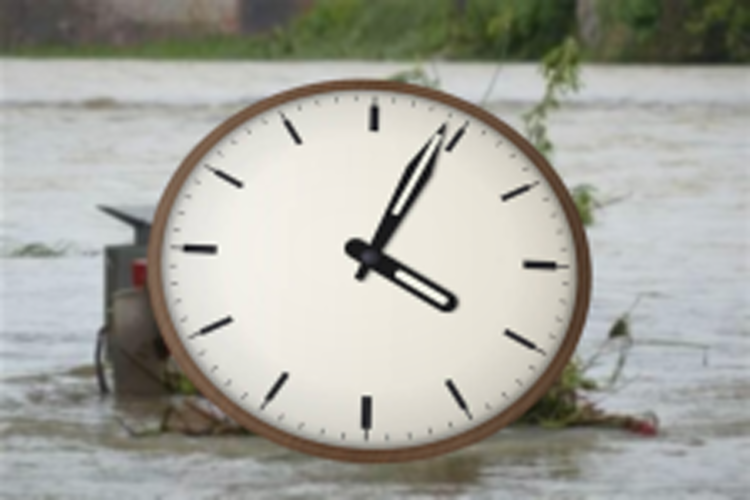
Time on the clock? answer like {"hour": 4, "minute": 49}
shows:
{"hour": 4, "minute": 4}
